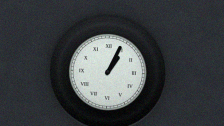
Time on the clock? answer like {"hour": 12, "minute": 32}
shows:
{"hour": 1, "minute": 4}
